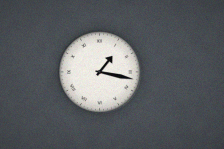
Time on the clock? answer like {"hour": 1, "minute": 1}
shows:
{"hour": 1, "minute": 17}
